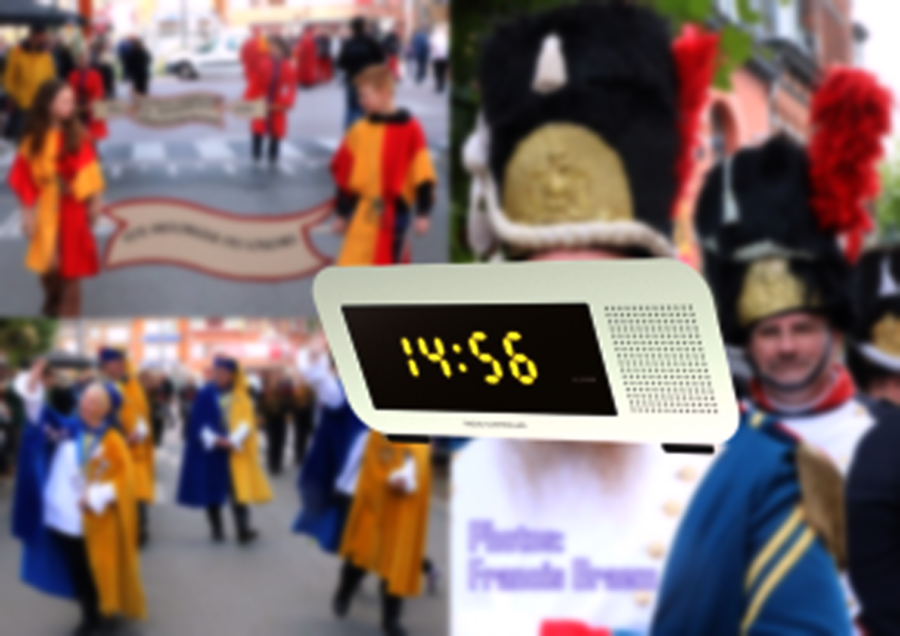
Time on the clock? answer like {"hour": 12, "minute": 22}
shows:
{"hour": 14, "minute": 56}
